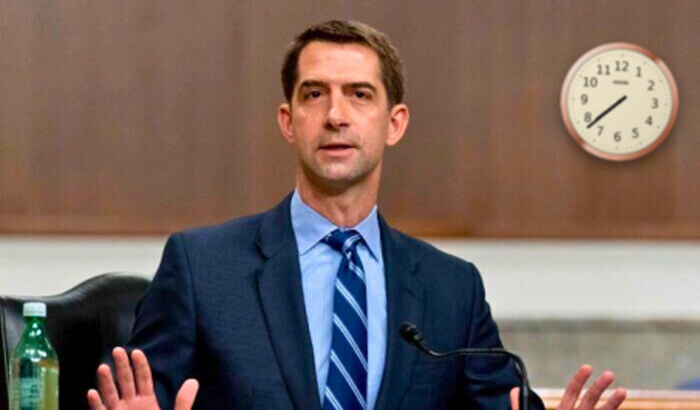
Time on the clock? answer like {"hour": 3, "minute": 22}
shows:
{"hour": 7, "minute": 38}
